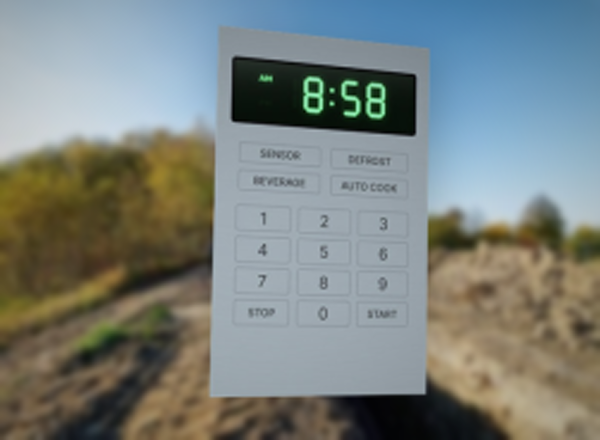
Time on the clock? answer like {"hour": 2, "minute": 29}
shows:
{"hour": 8, "minute": 58}
